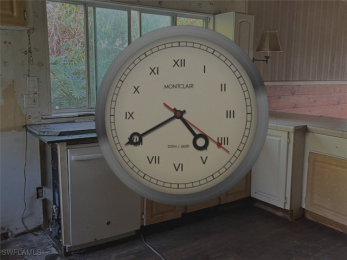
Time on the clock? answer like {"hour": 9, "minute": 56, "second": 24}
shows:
{"hour": 4, "minute": 40, "second": 21}
